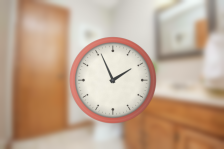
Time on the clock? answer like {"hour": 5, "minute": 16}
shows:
{"hour": 1, "minute": 56}
